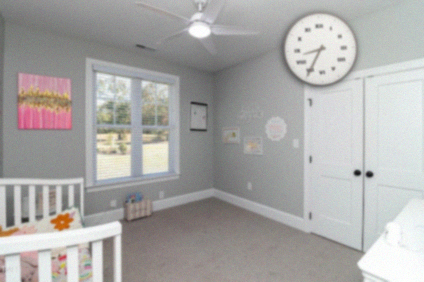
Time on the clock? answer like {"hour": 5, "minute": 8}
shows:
{"hour": 8, "minute": 35}
